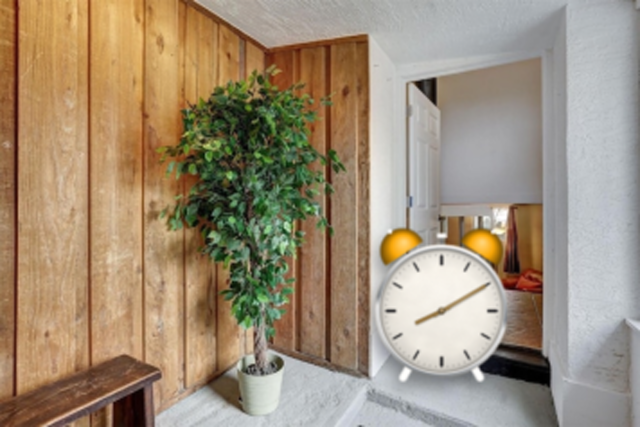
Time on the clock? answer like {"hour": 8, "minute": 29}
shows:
{"hour": 8, "minute": 10}
